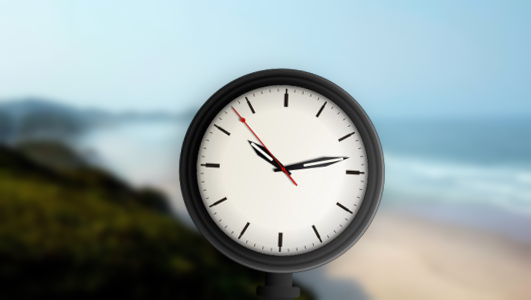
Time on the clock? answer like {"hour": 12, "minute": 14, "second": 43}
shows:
{"hour": 10, "minute": 12, "second": 53}
